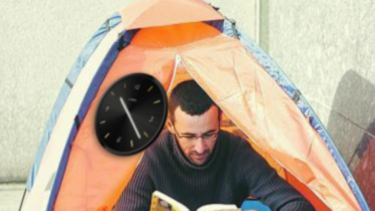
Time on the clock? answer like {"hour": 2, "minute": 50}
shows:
{"hour": 10, "minute": 22}
